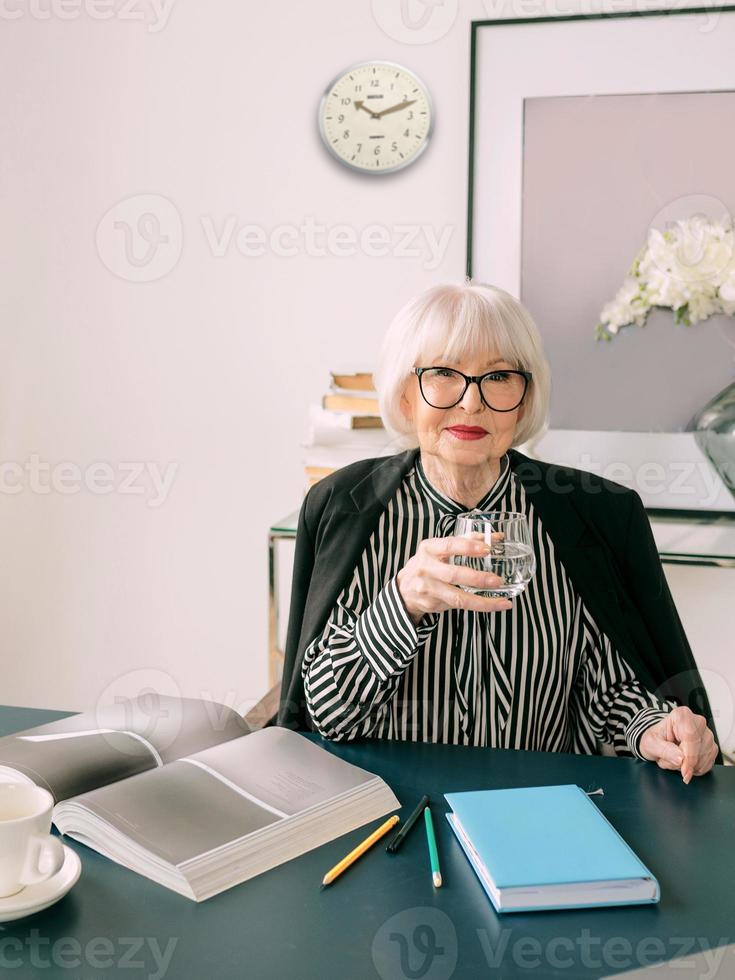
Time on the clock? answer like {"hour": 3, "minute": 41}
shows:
{"hour": 10, "minute": 12}
